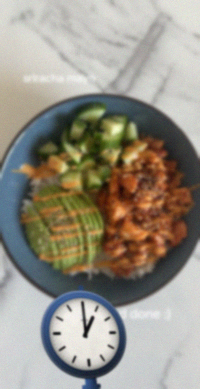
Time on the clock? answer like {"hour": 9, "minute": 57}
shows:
{"hour": 1, "minute": 0}
